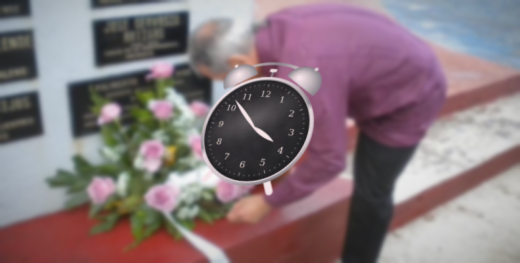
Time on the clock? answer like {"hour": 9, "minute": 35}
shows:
{"hour": 3, "minute": 52}
